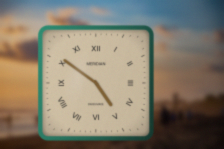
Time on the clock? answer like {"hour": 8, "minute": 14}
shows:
{"hour": 4, "minute": 51}
